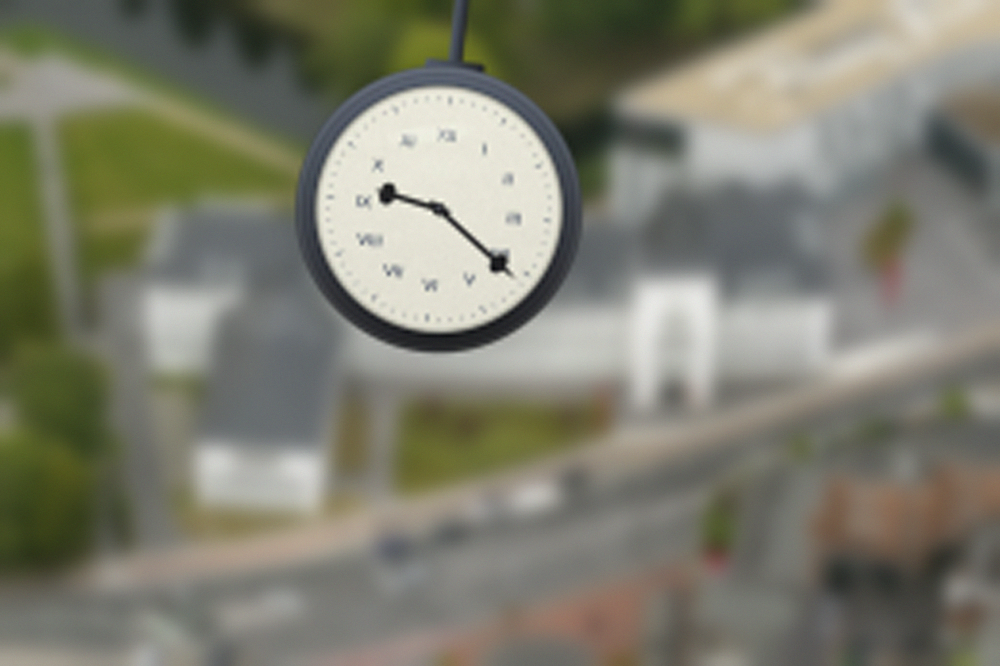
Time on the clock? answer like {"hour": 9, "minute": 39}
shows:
{"hour": 9, "minute": 21}
